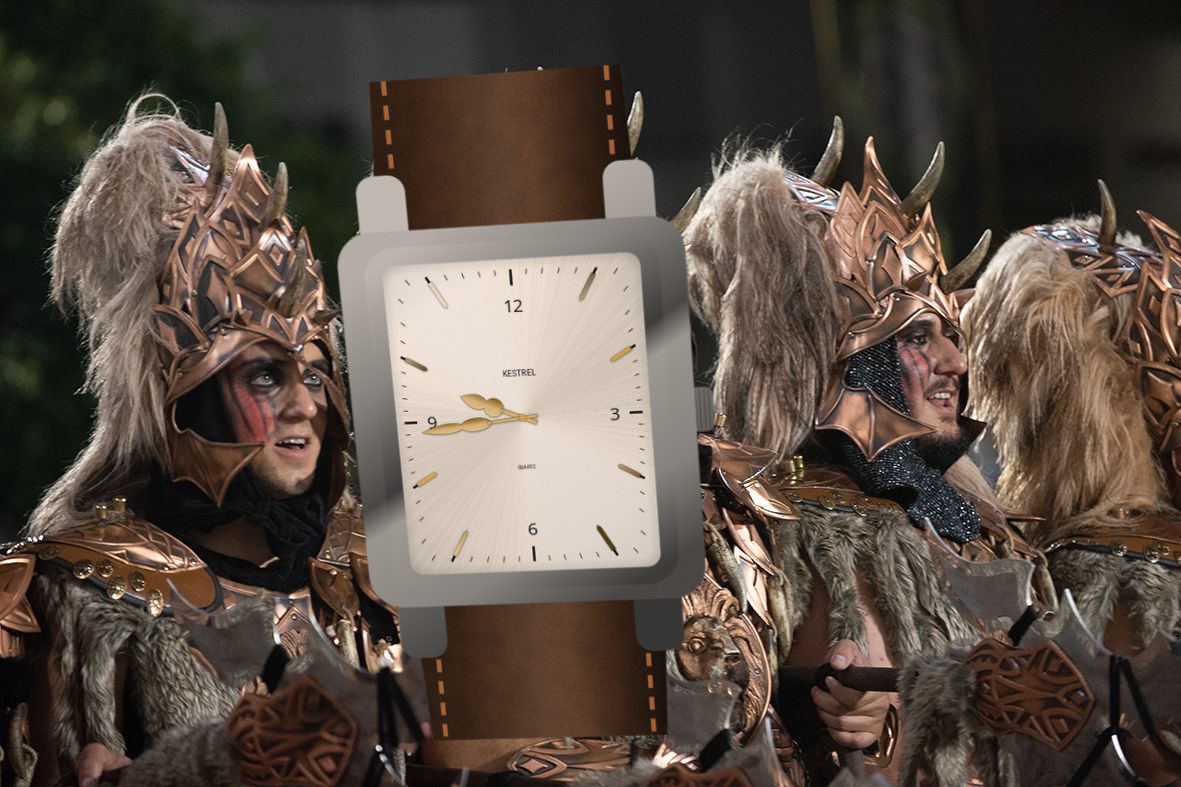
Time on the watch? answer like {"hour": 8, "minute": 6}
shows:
{"hour": 9, "minute": 44}
